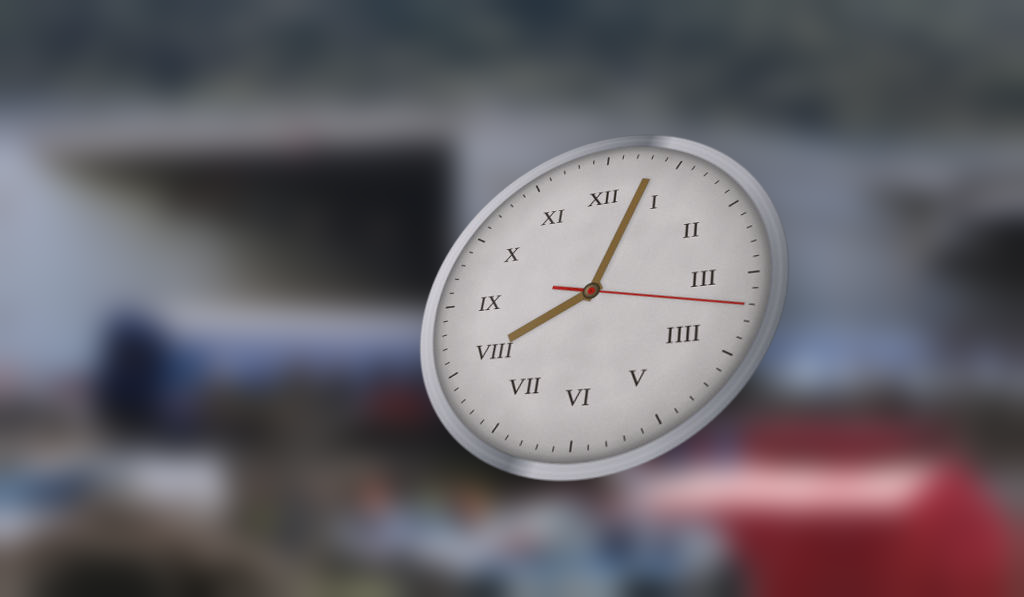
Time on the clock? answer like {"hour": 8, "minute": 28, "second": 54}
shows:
{"hour": 8, "minute": 3, "second": 17}
